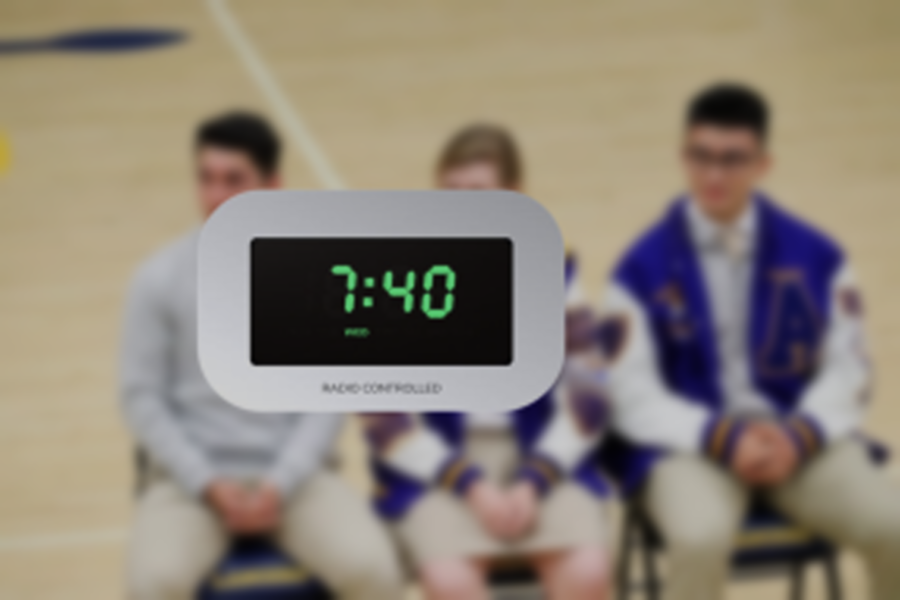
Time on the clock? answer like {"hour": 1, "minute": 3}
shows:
{"hour": 7, "minute": 40}
